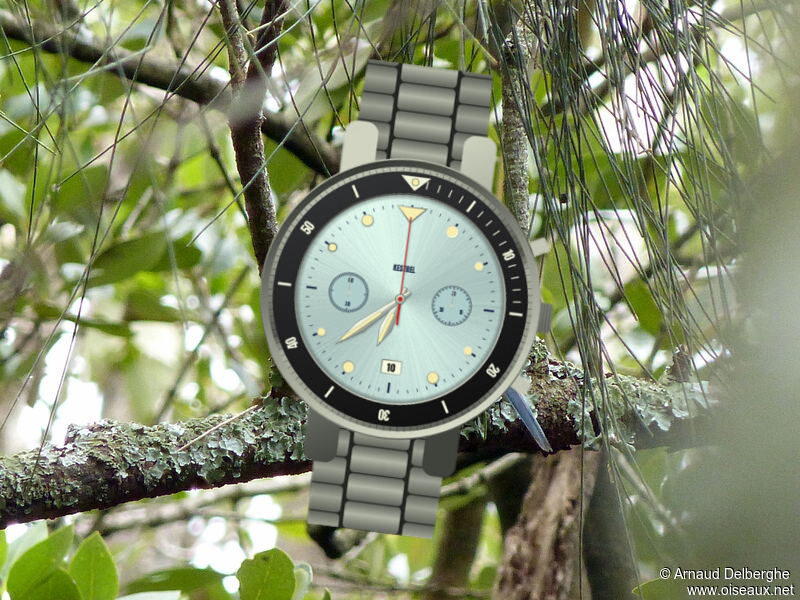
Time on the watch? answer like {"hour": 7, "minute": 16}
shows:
{"hour": 6, "minute": 38}
